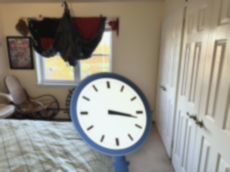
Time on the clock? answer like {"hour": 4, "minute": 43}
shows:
{"hour": 3, "minute": 17}
